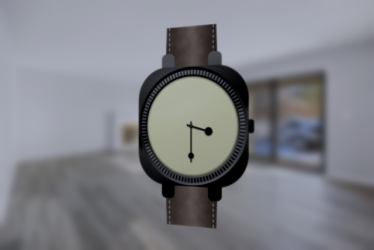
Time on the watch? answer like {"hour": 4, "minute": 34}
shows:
{"hour": 3, "minute": 30}
